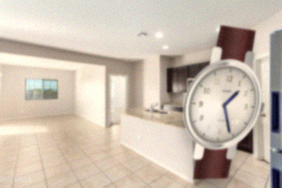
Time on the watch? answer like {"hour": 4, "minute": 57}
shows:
{"hour": 1, "minute": 26}
